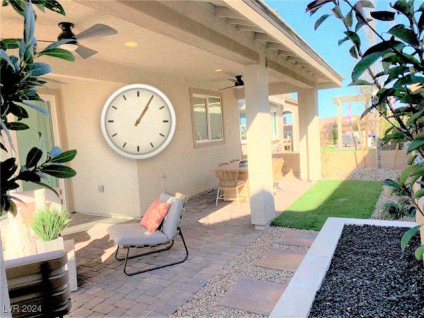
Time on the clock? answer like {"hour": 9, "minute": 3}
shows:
{"hour": 1, "minute": 5}
